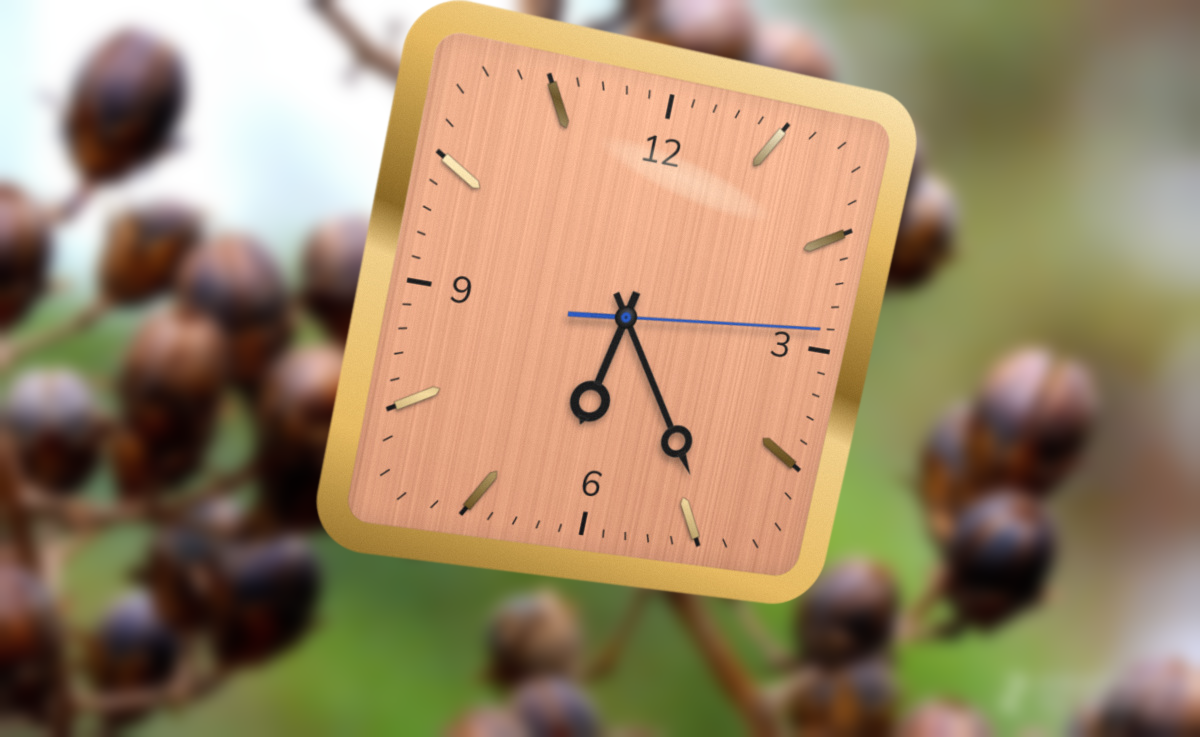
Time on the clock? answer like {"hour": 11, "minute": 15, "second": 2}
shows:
{"hour": 6, "minute": 24, "second": 14}
